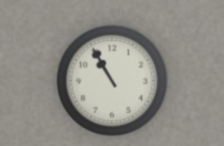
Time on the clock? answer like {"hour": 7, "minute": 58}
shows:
{"hour": 10, "minute": 55}
